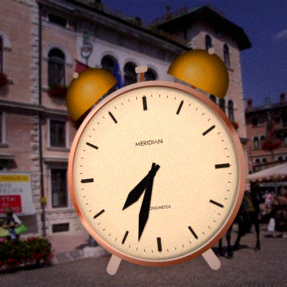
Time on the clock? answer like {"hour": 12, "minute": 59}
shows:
{"hour": 7, "minute": 33}
